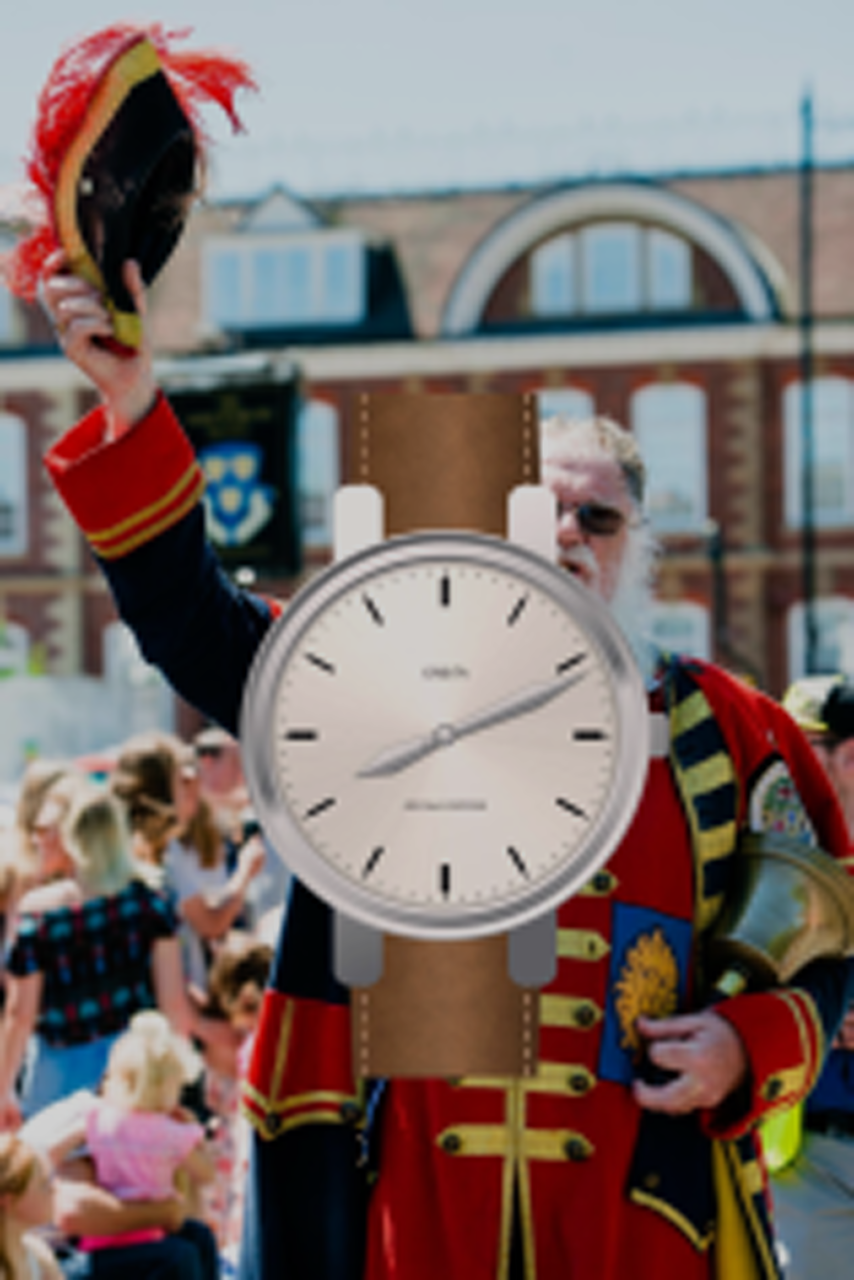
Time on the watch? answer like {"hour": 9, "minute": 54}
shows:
{"hour": 8, "minute": 11}
